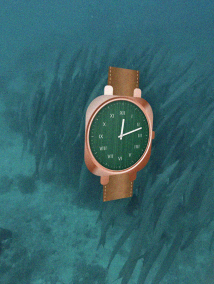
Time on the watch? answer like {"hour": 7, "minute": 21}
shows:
{"hour": 12, "minute": 12}
